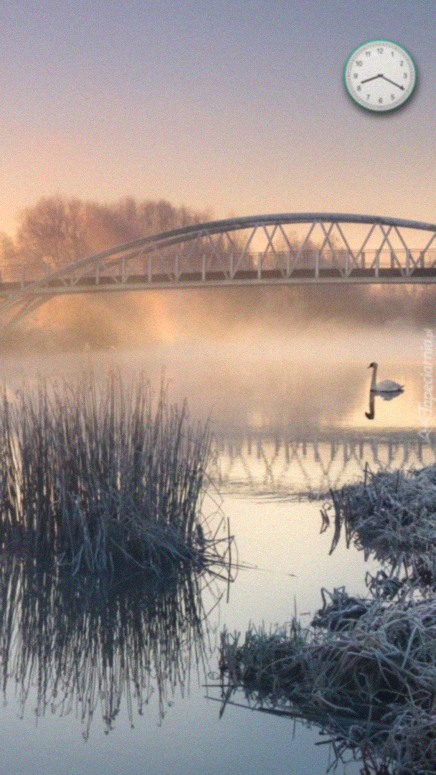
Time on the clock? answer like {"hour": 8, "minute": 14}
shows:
{"hour": 8, "minute": 20}
